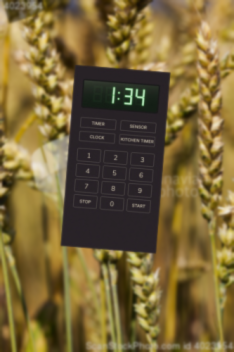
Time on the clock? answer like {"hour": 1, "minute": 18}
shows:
{"hour": 1, "minute": 34}
